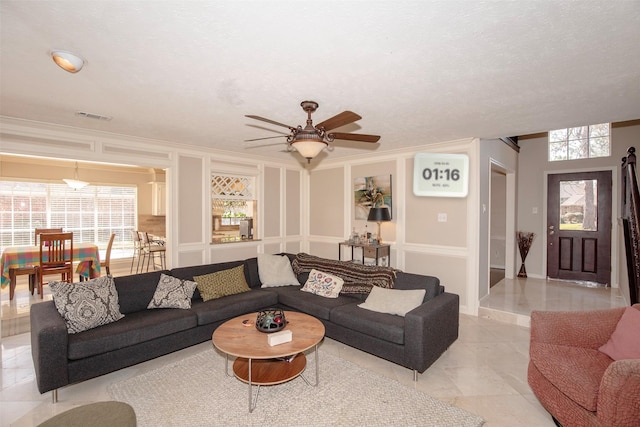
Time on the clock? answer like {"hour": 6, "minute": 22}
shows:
{"hour": 1, "minute": 16}
